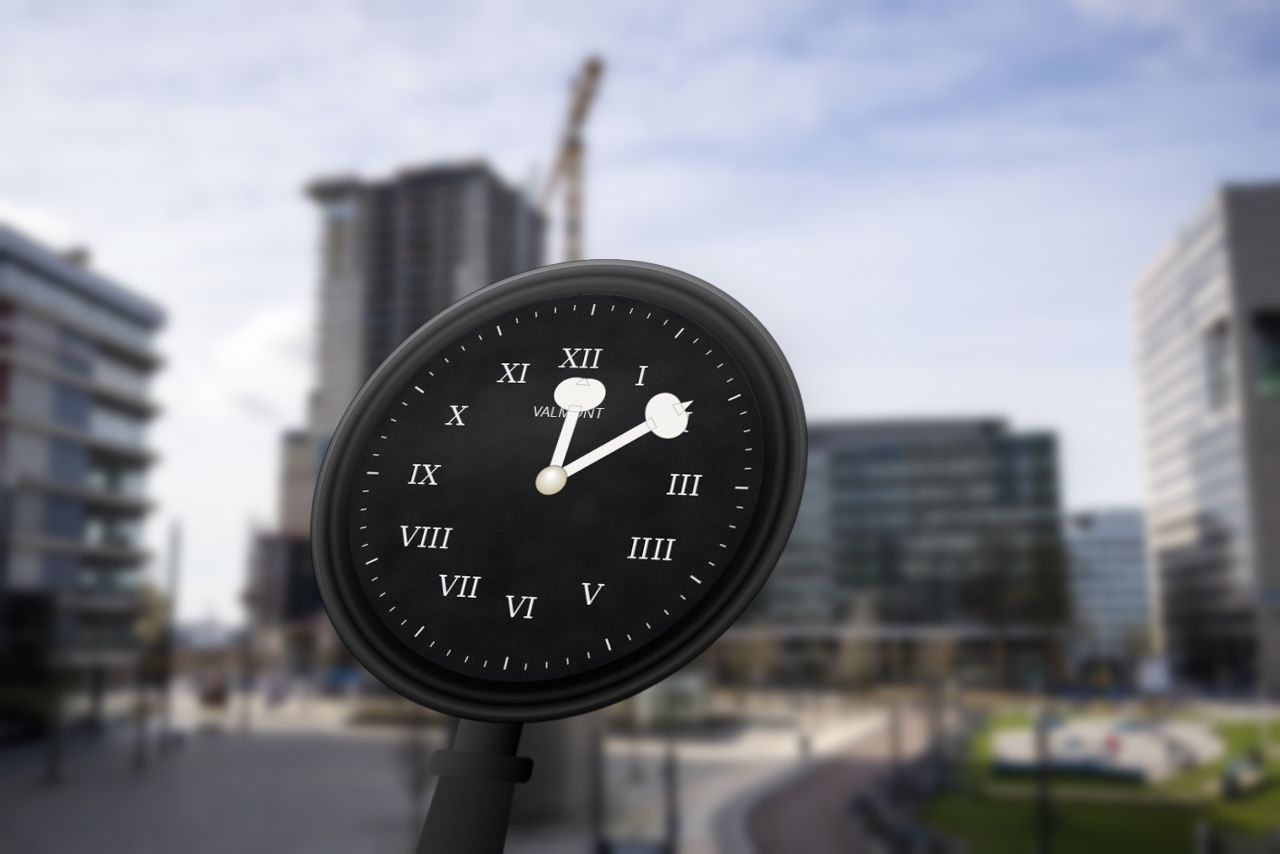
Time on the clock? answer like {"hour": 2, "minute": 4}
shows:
{"hour": 12, "minute": 9}
